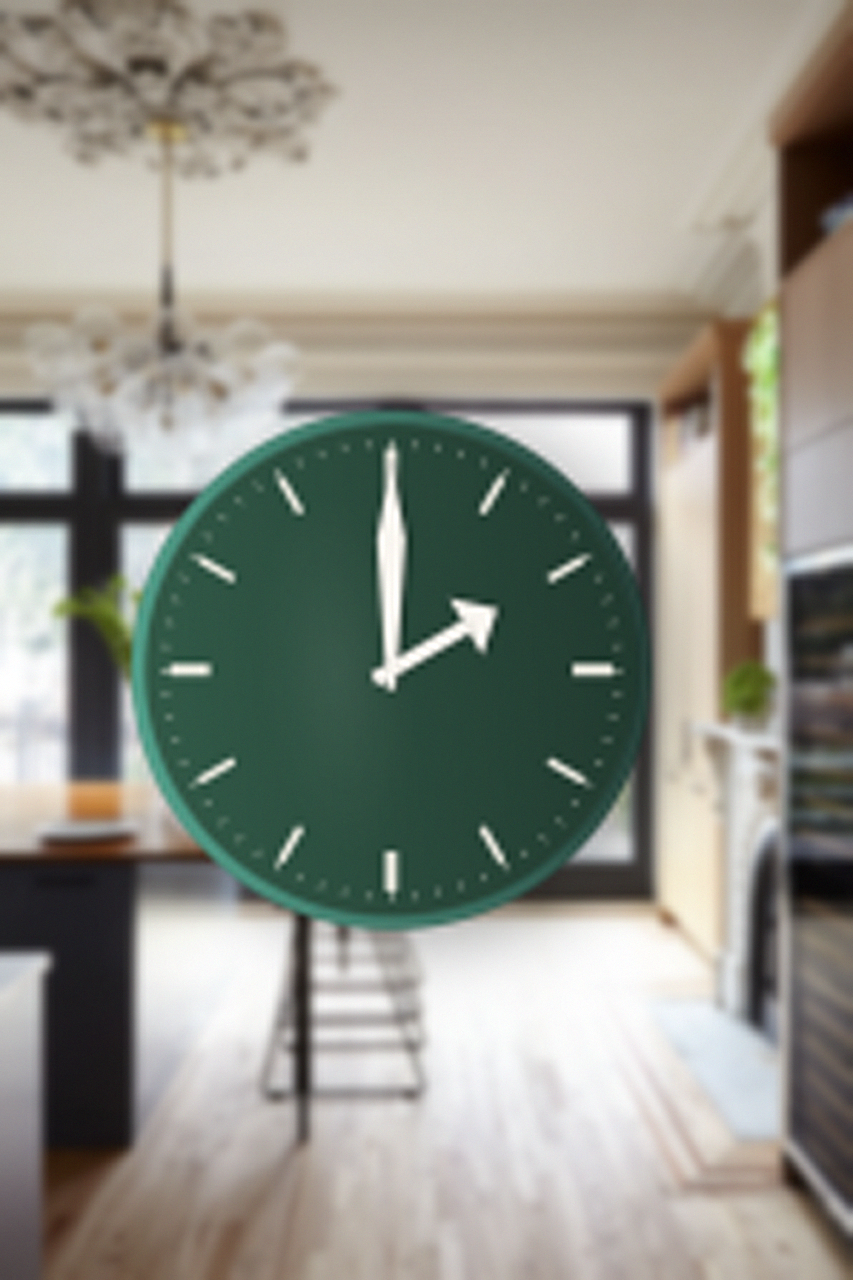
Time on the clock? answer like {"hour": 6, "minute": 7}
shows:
{"hour": 2, "minute": 0}
